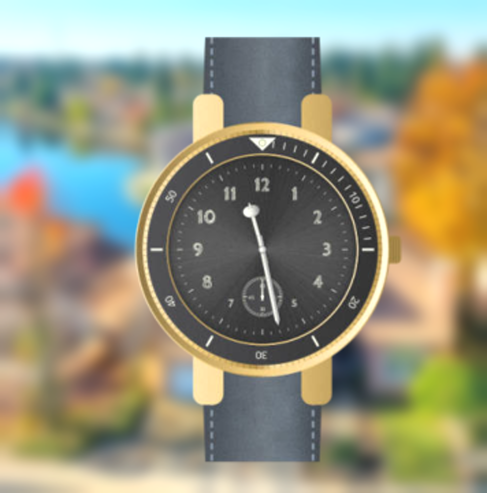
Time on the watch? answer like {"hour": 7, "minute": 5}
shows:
{"hour": 11, "minute": 28}
